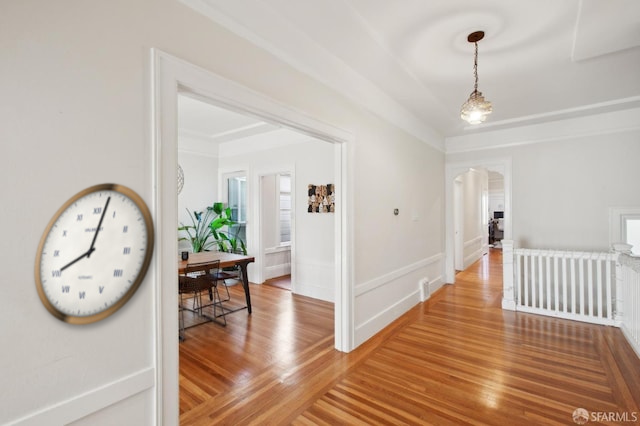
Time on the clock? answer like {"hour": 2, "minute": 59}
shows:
{"hour": 8, "minute": 2}
